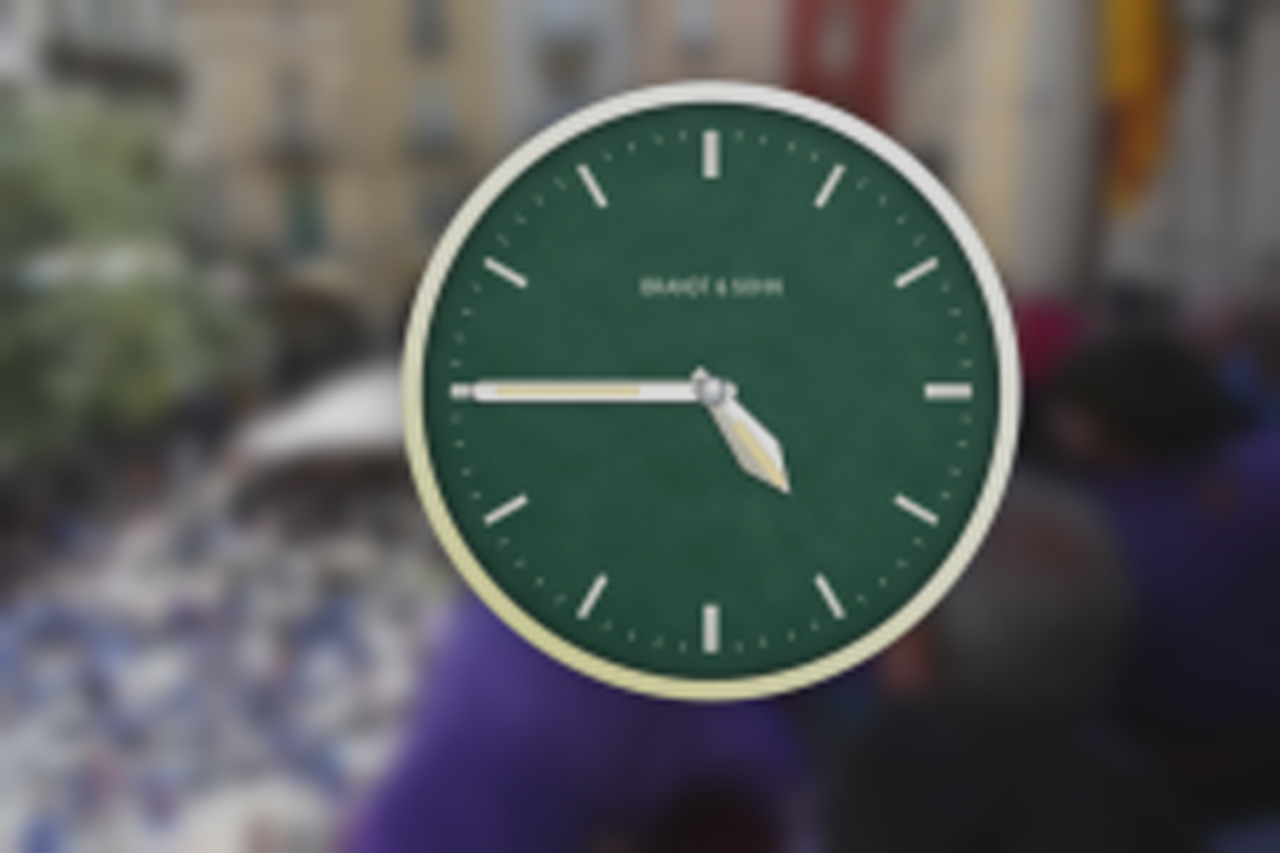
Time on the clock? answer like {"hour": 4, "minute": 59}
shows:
{"hour": 4, "minute": 45}
